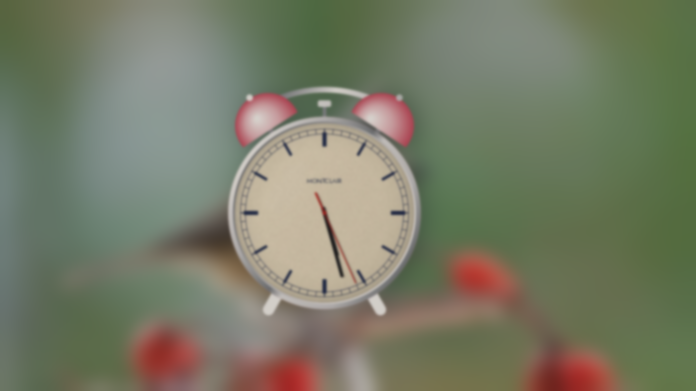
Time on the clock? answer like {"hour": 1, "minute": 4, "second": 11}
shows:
{"hour": 5, "minute": 27, "second": 26}
